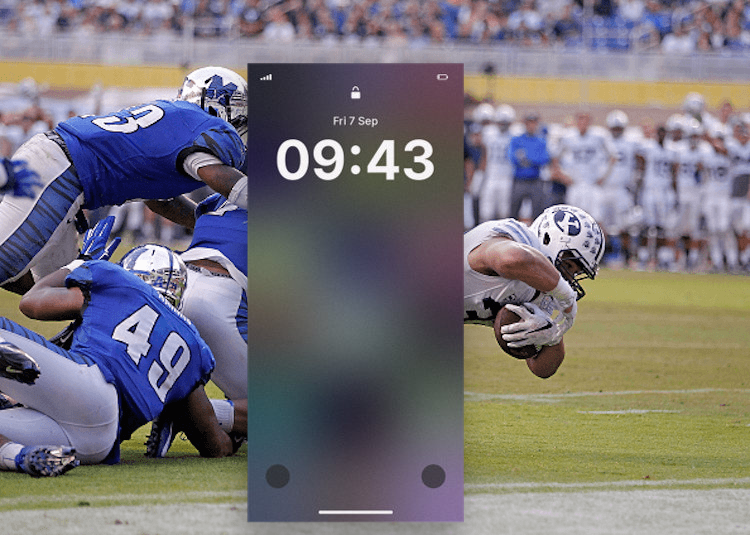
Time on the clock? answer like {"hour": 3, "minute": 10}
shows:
{"hour": 9, "minute": 43}
